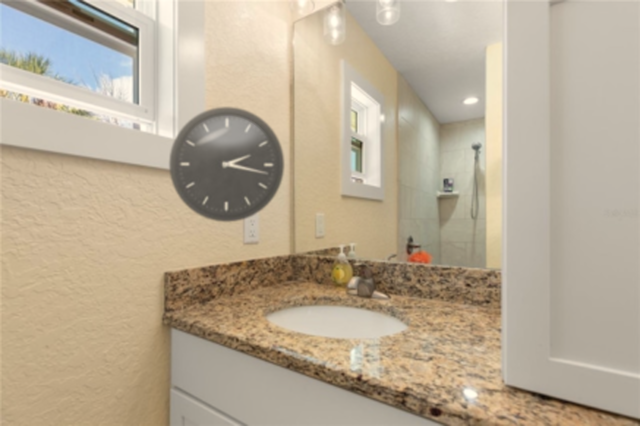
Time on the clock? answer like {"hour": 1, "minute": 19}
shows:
{"hour": 2, "minute": 17}
